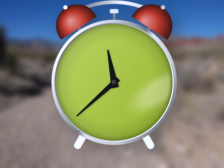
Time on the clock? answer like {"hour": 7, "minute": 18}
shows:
{"hour": 11, "minute": 38}
